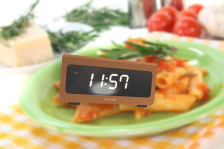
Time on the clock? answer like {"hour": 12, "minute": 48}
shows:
{"hour": 11, "minute": 57}
